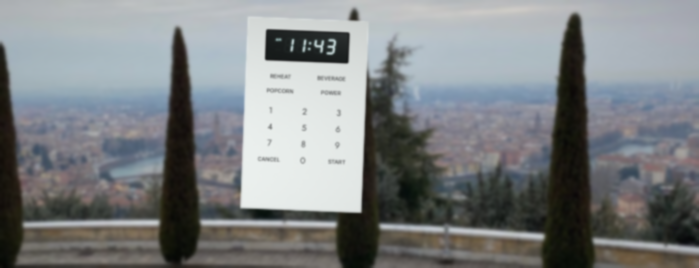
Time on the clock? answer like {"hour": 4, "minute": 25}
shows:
{"hour": 11, "minute": 43}
